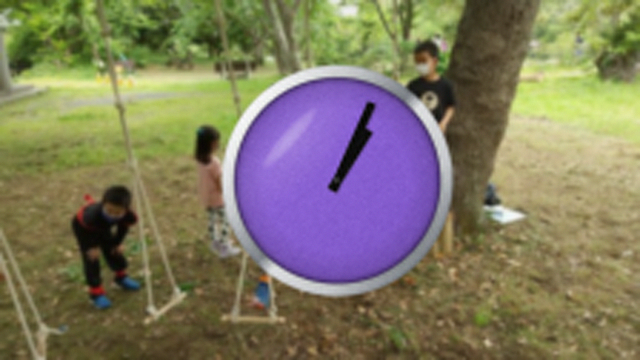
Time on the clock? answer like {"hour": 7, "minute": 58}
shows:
{"hour": 1, "minute": 4}
